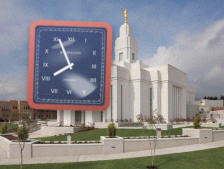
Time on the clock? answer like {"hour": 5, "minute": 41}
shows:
{"hour": 7, "minute": 56}
